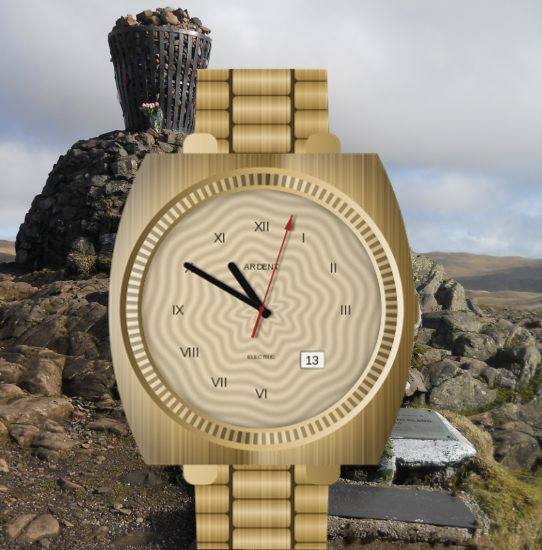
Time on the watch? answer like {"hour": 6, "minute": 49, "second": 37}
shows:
{"hour": 10, "minute": 50, "second": 3}
